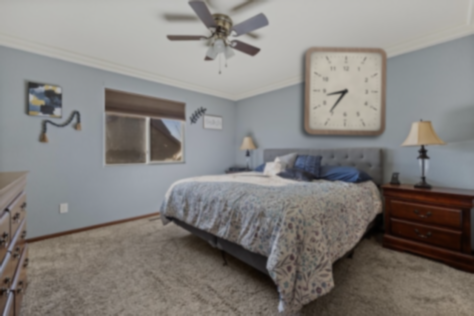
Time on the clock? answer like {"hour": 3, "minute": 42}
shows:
{"hour": 8, "minute": 36}
